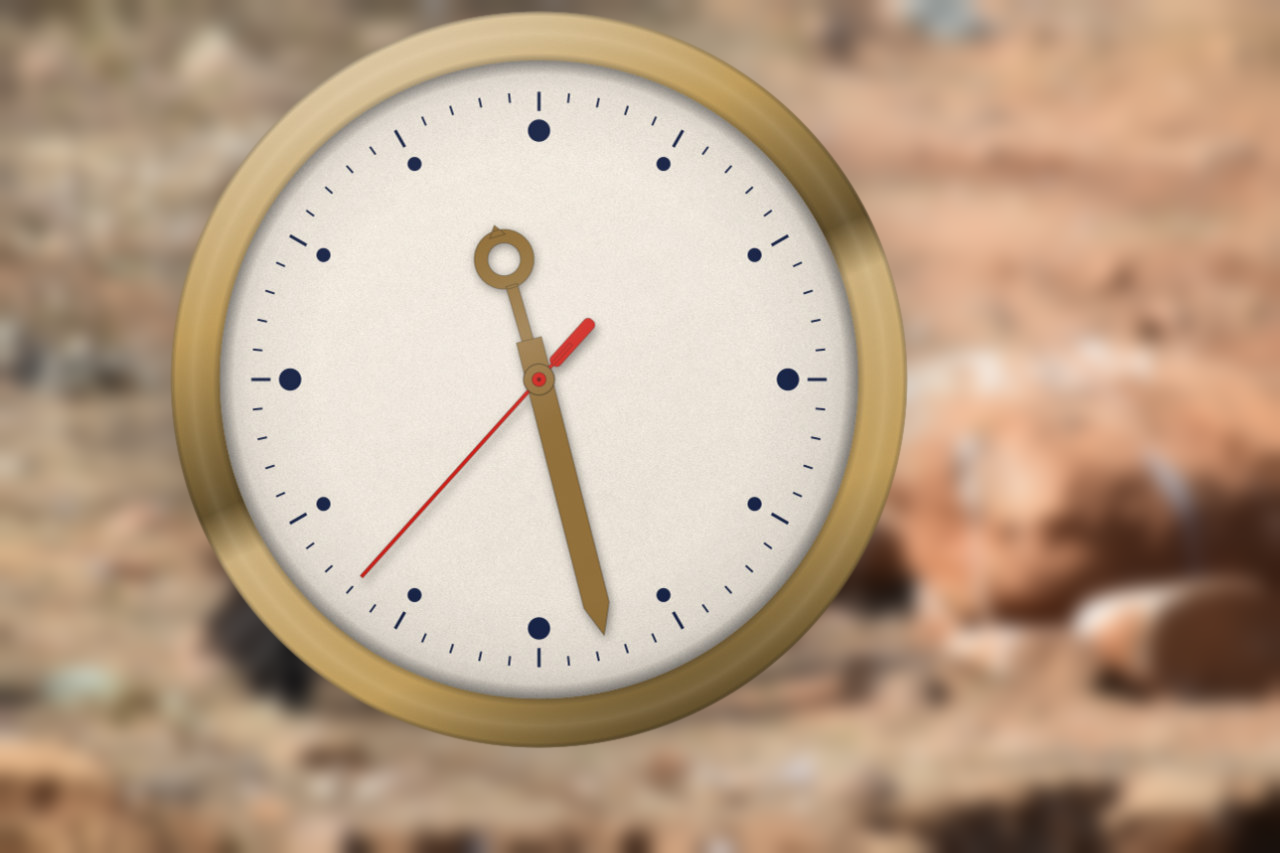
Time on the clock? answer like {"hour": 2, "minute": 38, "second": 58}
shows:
{"hour": 11, "minute": 27, "second": 37}
